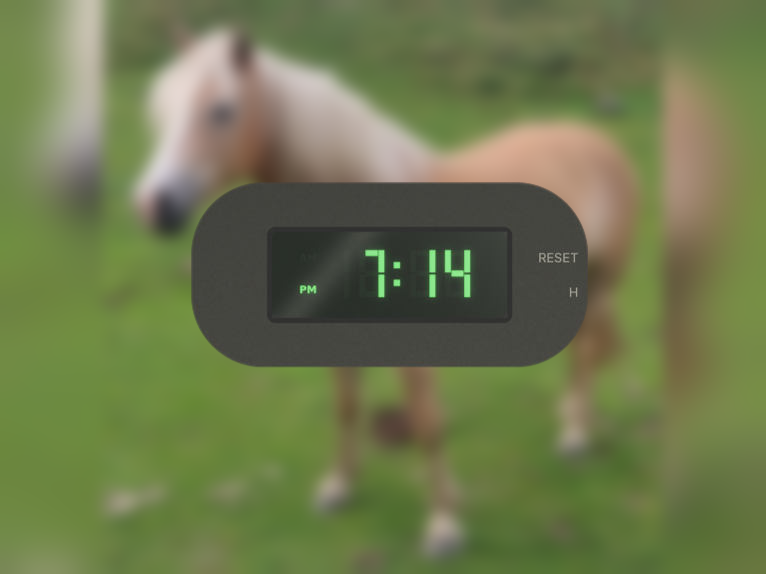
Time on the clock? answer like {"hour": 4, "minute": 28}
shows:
{"hour": 7, "minute": 14}
